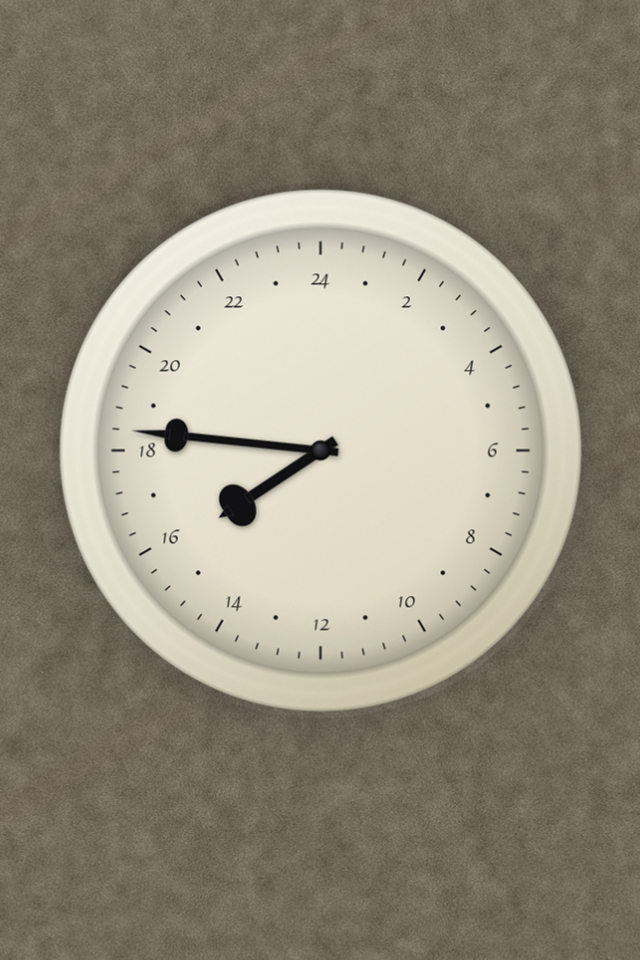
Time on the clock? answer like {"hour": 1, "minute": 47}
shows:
{"hour": 15, "minute": 46}
